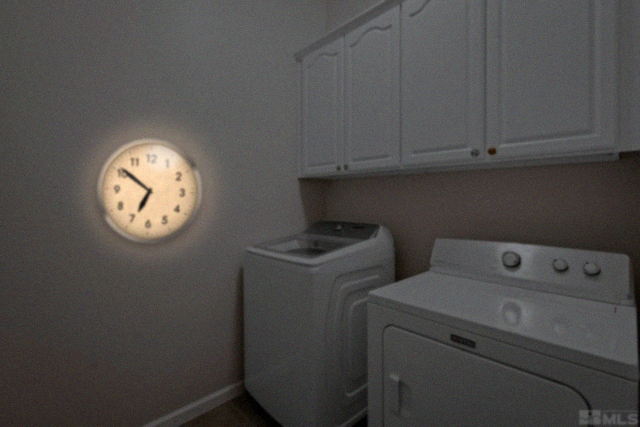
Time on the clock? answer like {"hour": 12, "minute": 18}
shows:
{"hour": 6, "minute": 51}
